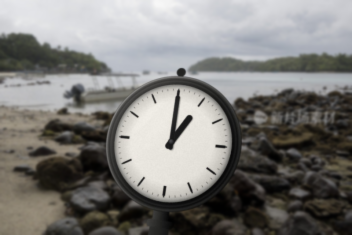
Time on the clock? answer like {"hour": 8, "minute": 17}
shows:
{"hour": 1, "minute": 0}
